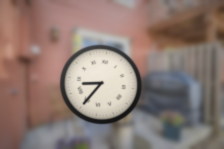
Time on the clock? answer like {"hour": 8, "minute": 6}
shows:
{"hour": 8, "minute": 35}
